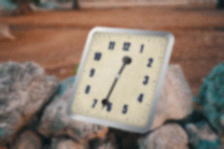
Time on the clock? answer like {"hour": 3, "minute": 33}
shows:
{"hour": 12, "minute": 32}
